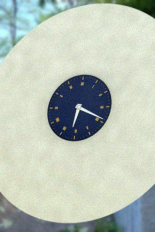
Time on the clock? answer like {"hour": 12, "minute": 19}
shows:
{"hour": 6, "minute": 19}
